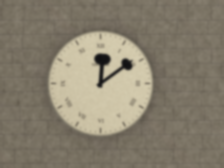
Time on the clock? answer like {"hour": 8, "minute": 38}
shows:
{"hour": 12, "minute": 9}
